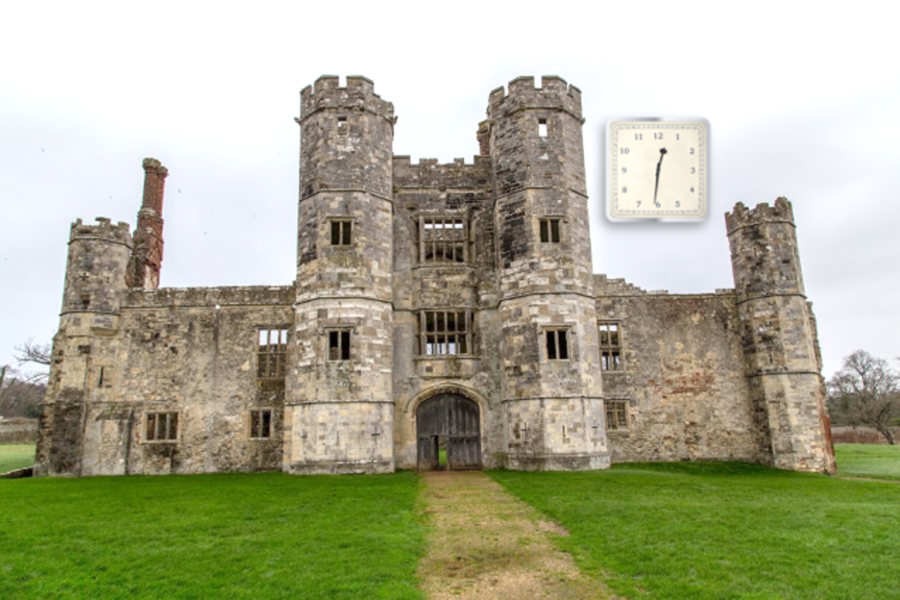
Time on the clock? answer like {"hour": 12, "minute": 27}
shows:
{"hour": 12, "minute": 31}
